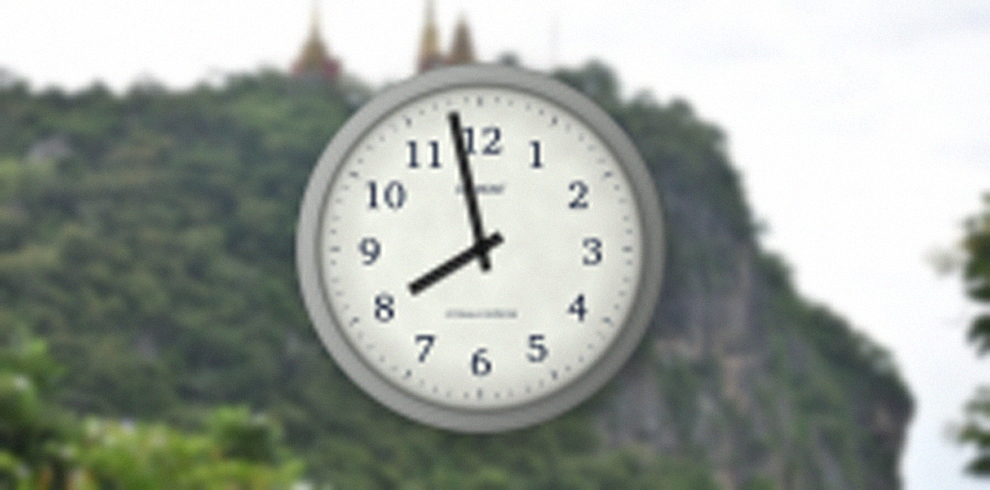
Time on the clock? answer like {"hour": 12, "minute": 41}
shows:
{"hour": 7, "minute": 58}
